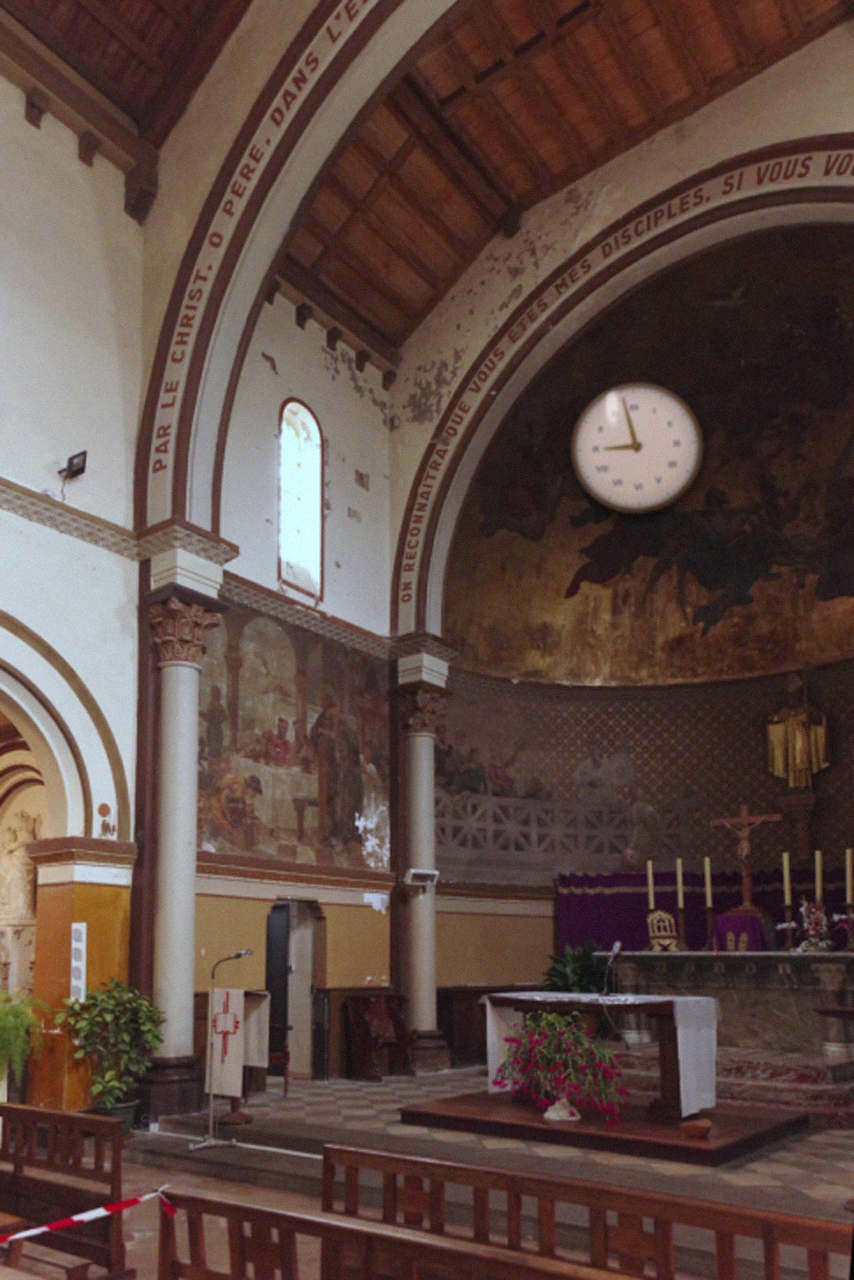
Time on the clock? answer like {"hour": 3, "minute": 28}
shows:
{"hour": 8, "minute": 58}
